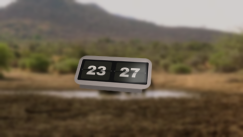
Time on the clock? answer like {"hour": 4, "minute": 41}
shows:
{"hour": 23, "minute": 27}
